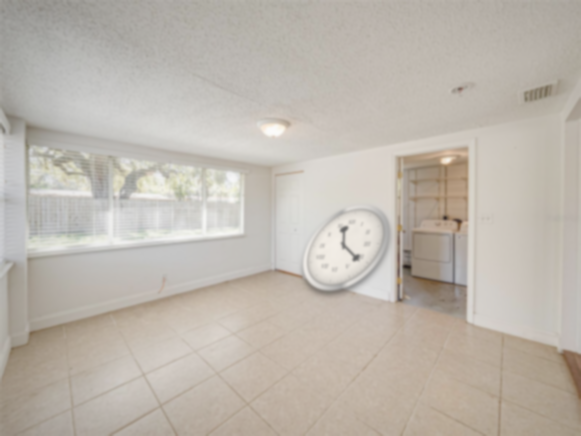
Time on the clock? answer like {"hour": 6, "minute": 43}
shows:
{"hour": 11, "minute": 21}
